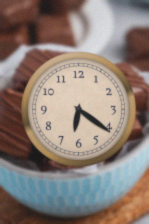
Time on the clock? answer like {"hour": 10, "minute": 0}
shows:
{"hour": 6, "minute": 21}
